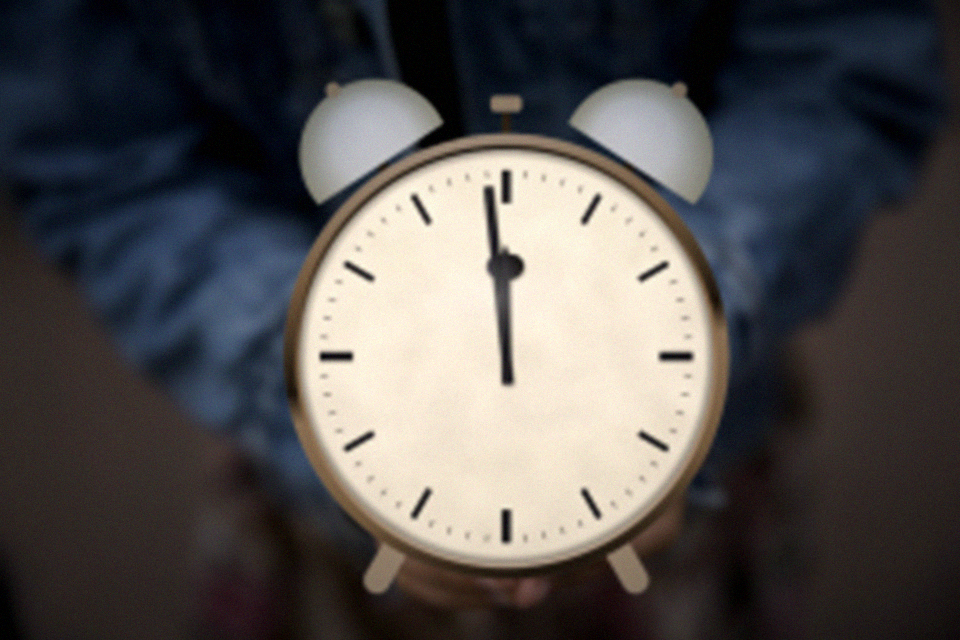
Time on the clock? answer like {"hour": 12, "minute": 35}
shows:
{"hour": 11, "minute": 59}
